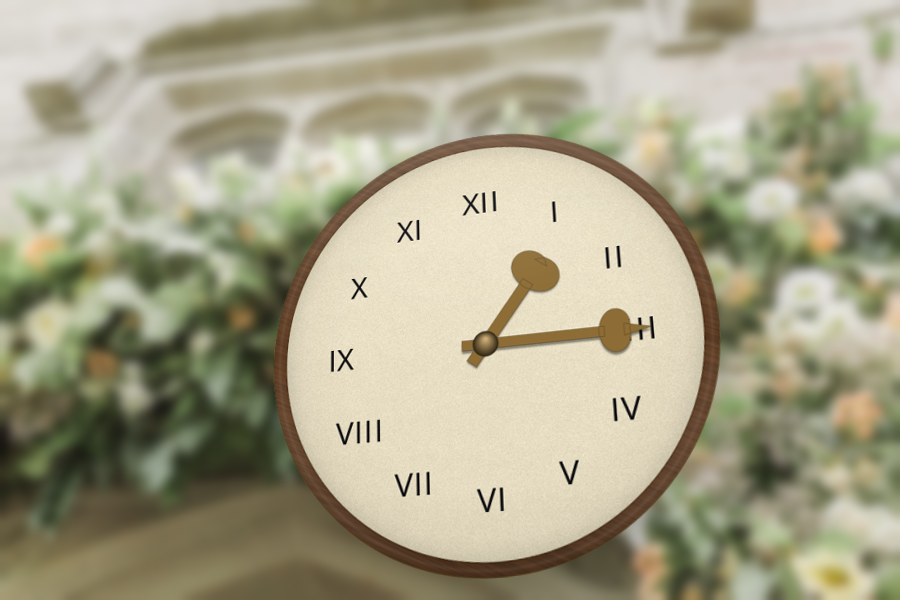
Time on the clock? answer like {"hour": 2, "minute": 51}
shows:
{"hour": 1, "minute": 15}
